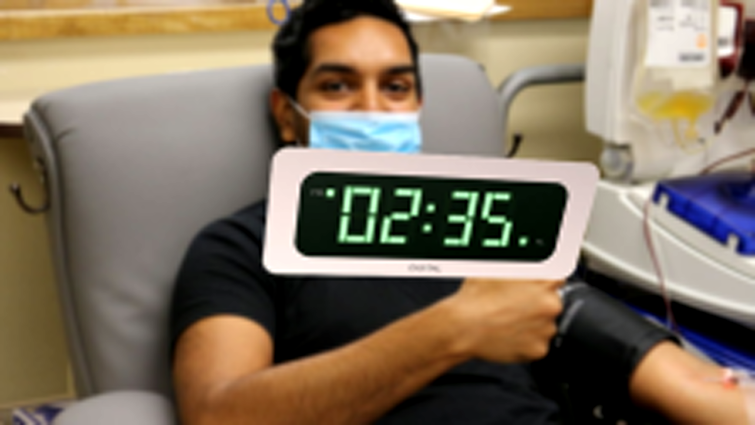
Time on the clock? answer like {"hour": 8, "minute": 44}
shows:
{"hour": 2, "minute": 35}
